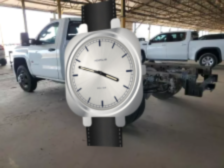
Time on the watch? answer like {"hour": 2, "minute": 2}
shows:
{"hour": 3, "minute": 48}
